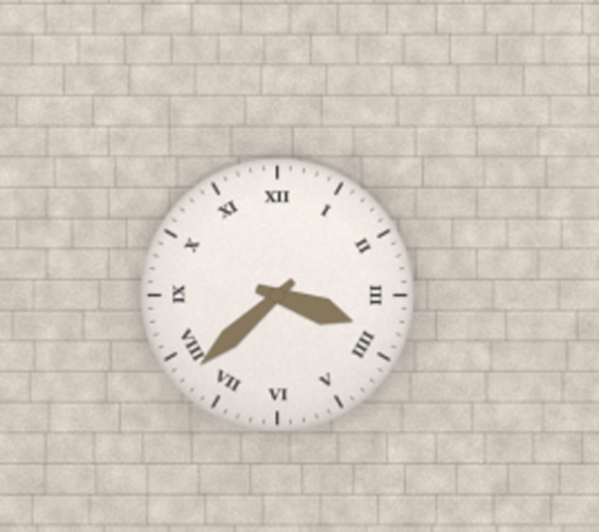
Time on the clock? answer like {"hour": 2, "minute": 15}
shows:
{"hour": 3, "minute": 38}
